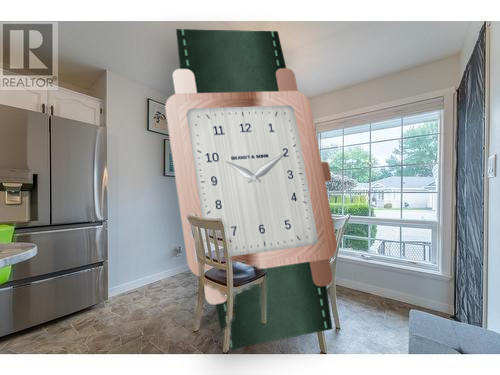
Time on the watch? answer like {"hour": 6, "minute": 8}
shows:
{"hour": 10, "minute": 10}
